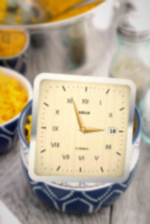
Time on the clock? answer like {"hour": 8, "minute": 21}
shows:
{"hour": 2, "minute": 56}
